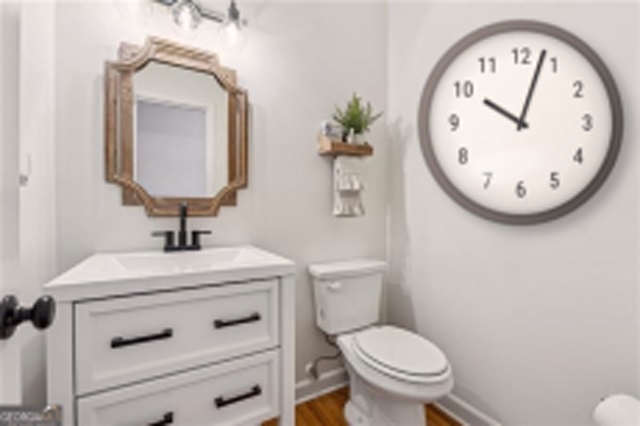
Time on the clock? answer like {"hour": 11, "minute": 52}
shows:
{"hour": 10, "minute": 3}
